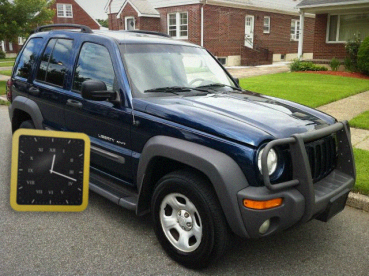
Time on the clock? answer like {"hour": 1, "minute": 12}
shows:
{"hour": 12, "minute": 18}
